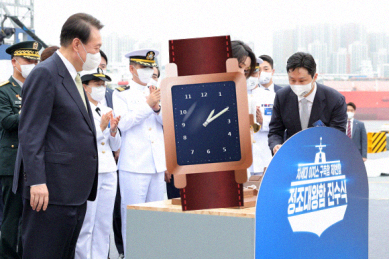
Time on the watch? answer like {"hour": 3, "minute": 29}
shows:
{"hour": 1, "minute": 10}
